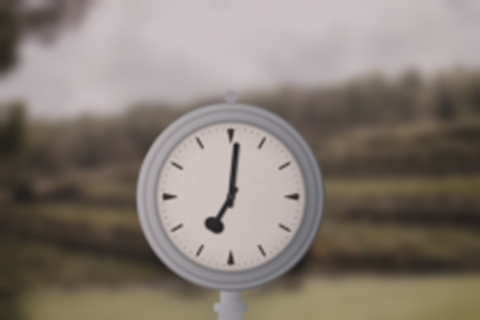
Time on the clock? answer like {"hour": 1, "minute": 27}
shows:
{"hour": 7, "minute": 1}
